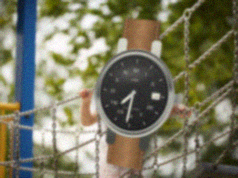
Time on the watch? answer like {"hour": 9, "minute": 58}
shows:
{"hour": 7, "minute": 31}
